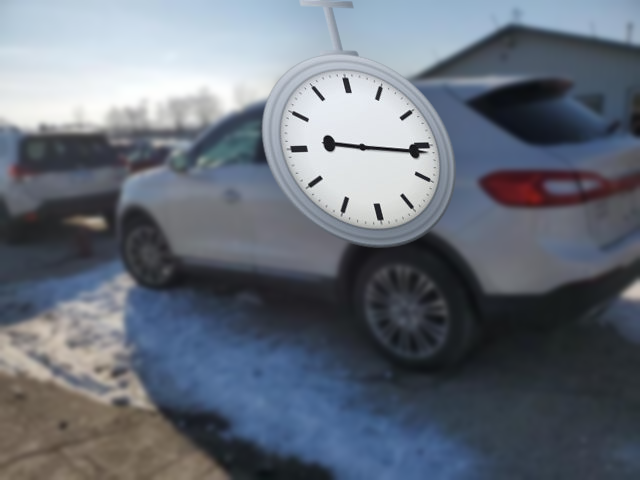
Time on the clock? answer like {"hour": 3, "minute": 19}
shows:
{"hour": 9, "minute": 16}
